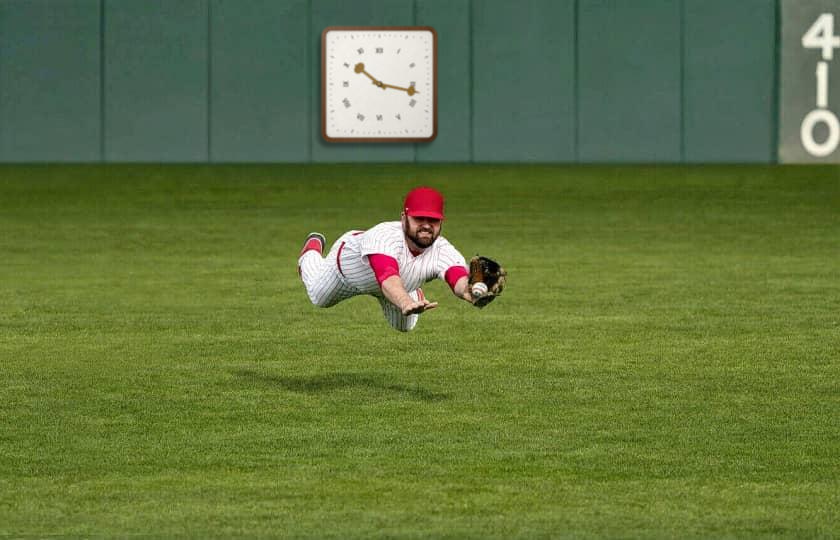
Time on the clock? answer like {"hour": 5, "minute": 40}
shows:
{"hour": 10, "minute": 17}
